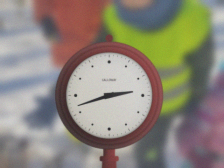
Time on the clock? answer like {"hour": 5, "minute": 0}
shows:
{"hour": 2, "minute": 42}
